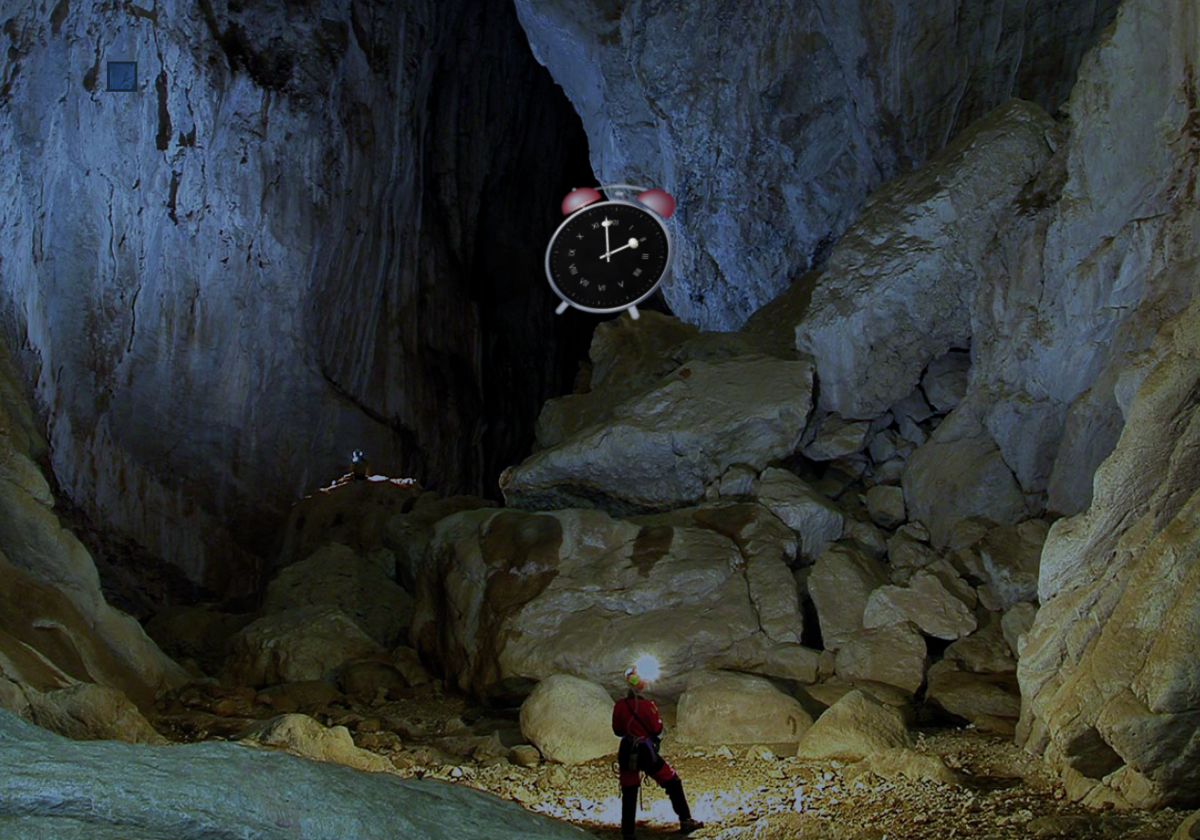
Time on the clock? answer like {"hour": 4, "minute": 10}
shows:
{"hour": 1, "minute": 58}
